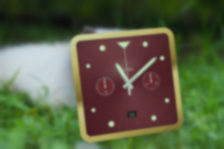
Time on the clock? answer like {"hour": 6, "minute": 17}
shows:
{"hour": 11, "minute": 9}
